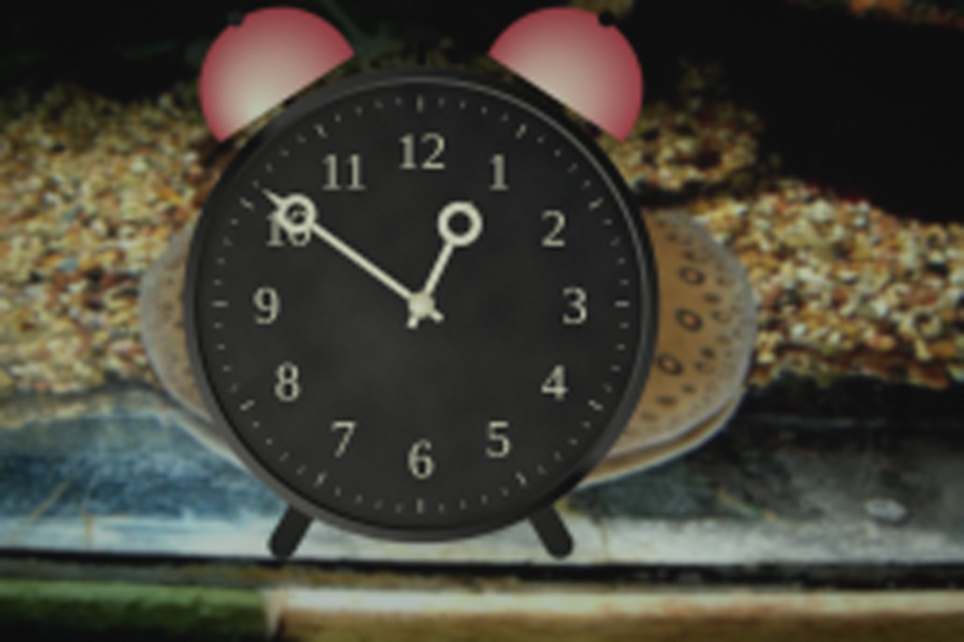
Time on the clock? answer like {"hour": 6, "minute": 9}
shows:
{"hour": 12, "minute": 51}
